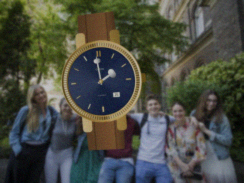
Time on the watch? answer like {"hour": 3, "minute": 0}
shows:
{"hour": 1, "minute": 59}
